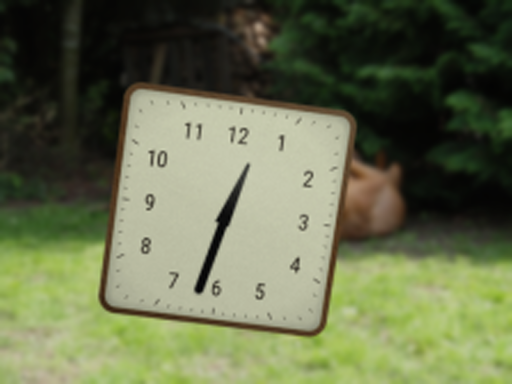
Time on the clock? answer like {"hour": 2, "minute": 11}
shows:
{"hour": 12, "minute": 32}
